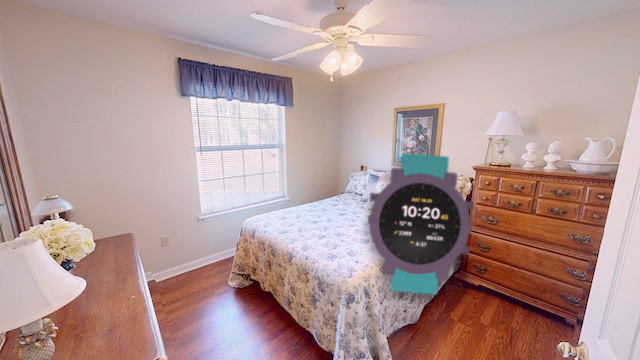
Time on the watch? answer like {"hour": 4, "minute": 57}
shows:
{"hour": 10, "minute": 20}
